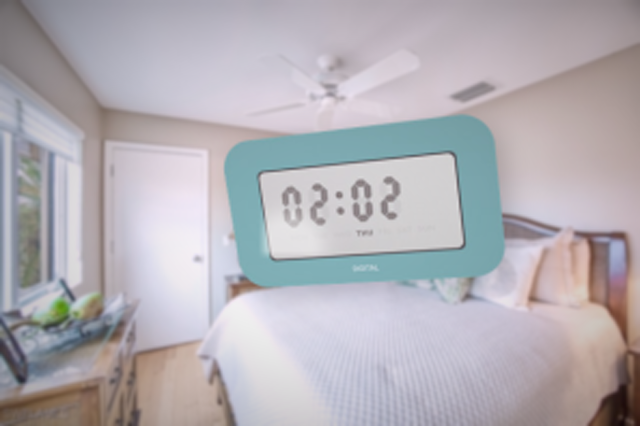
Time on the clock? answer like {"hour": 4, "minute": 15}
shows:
{"hour": 2, "minute": 2}
